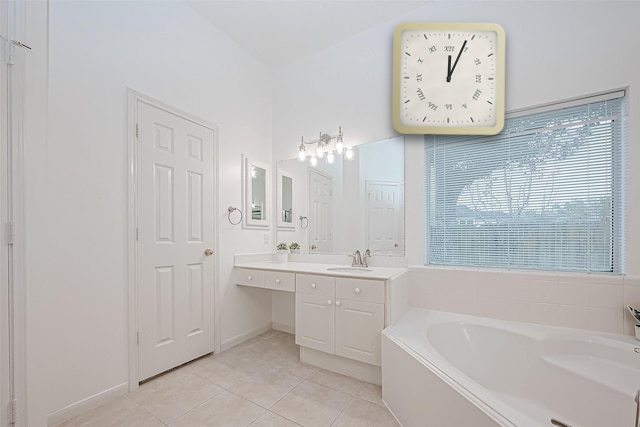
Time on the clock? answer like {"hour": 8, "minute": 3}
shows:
{"hour": 12, "minute": 4}
